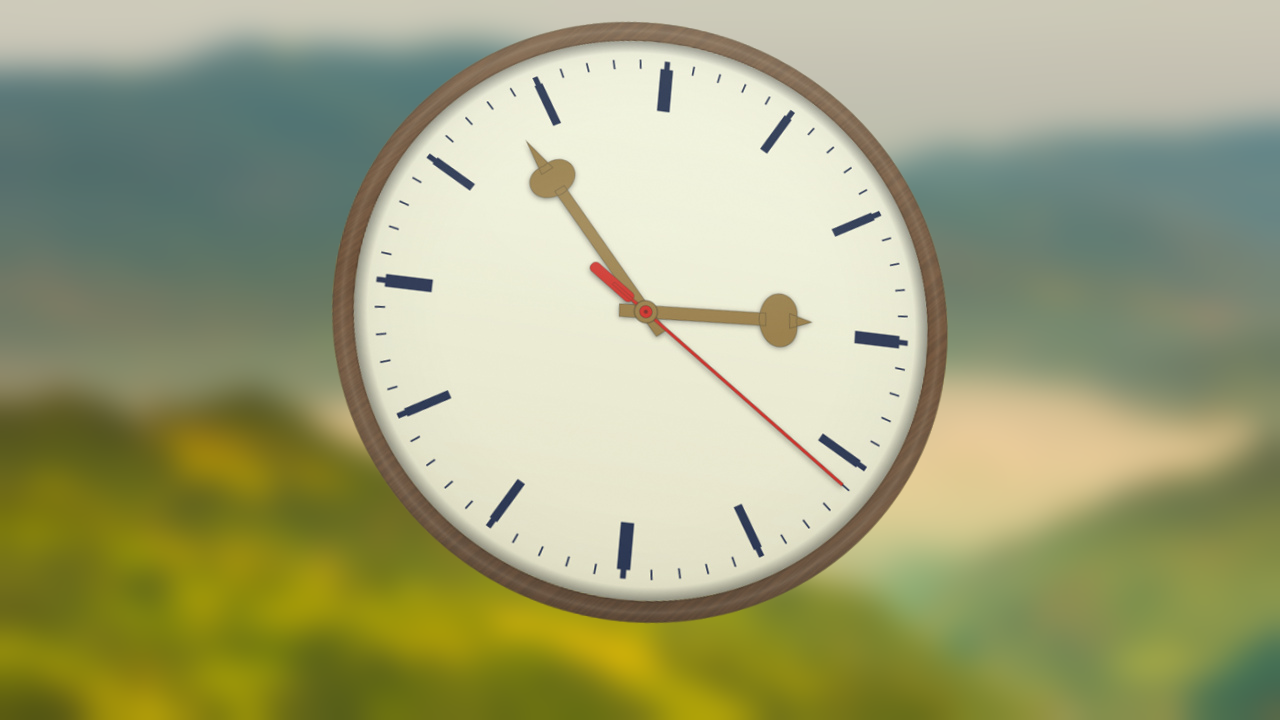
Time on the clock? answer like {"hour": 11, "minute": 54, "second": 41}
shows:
{"hour": 2, "minute": 53, "second": 21}
